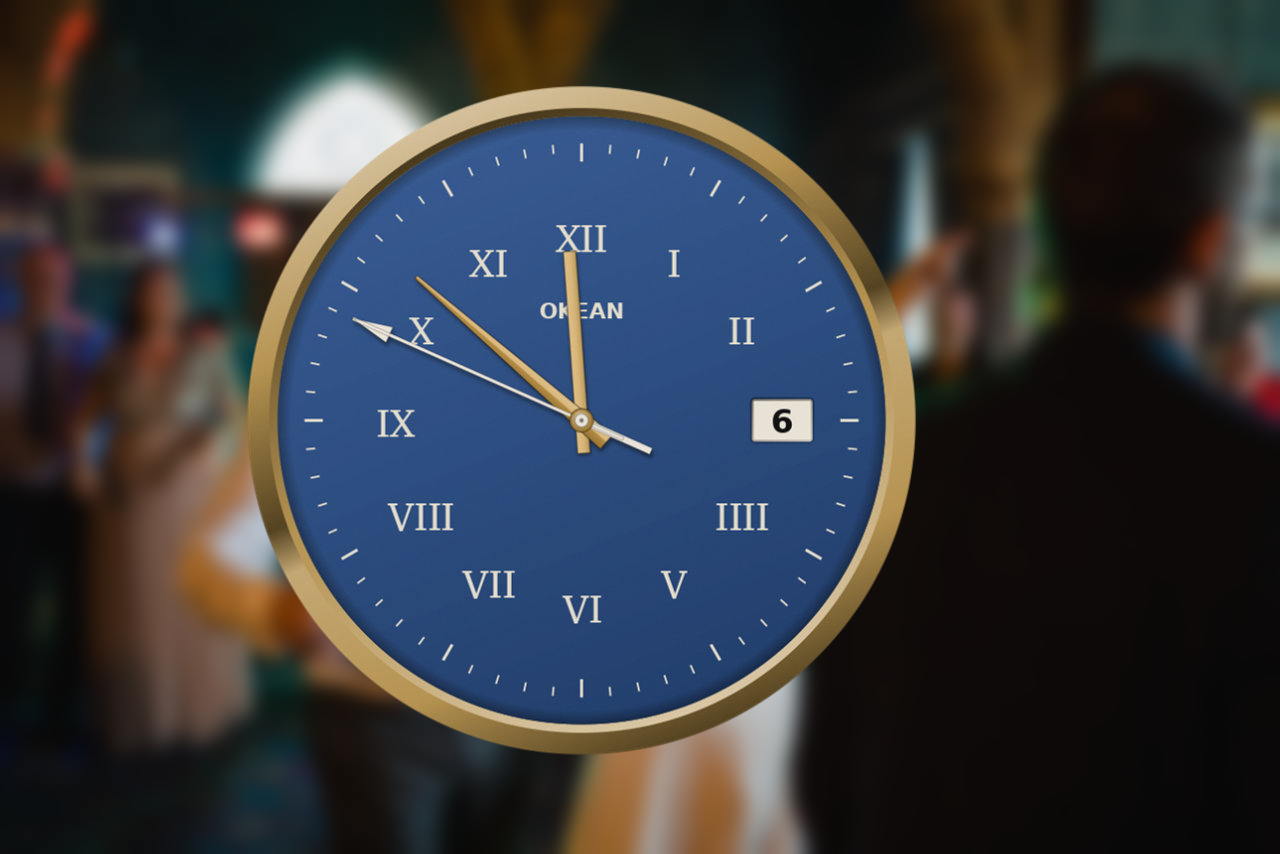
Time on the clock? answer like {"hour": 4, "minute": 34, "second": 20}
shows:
{"hour": 11, "minute": 51, "second": 49}
